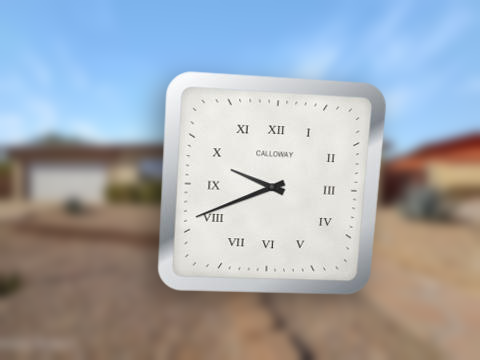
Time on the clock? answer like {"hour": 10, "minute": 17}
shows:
{"hour": 9, "minute": 41}
